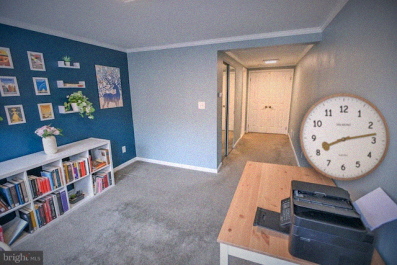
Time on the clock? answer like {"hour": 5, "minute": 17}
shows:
{"hour": 8, "minute": 13}
